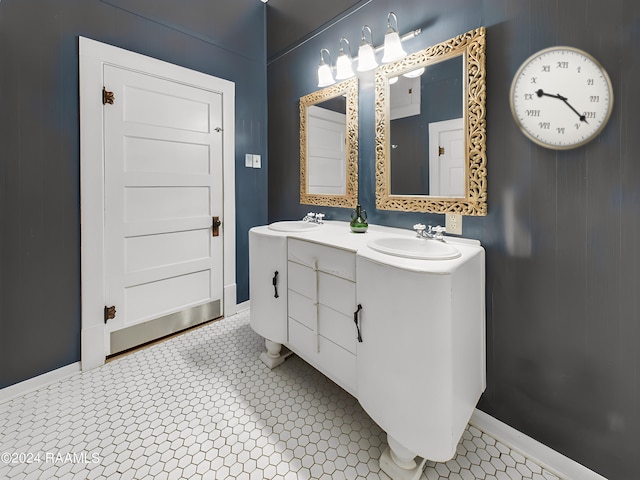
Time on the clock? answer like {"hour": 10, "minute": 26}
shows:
{"hour": 9, "minute": 22}
